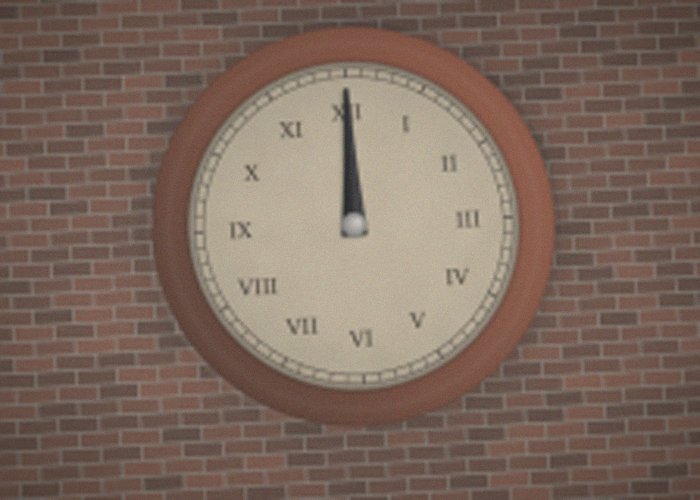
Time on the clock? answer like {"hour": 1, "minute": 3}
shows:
{"hour": 12, "minute": 0}
